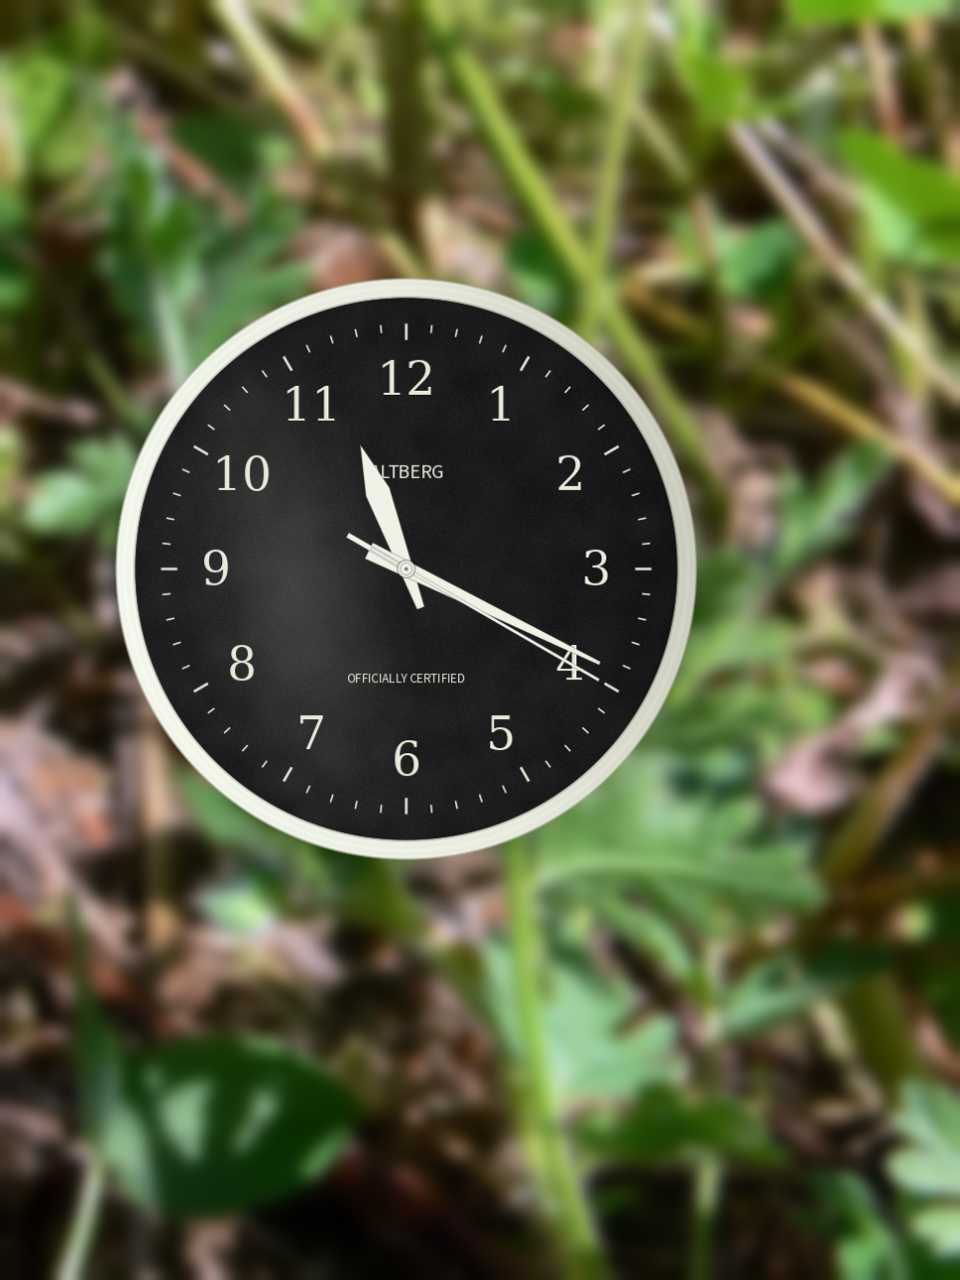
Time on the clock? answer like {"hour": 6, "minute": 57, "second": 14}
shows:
{"hour": 11, "minute": 19, "second": 20}
